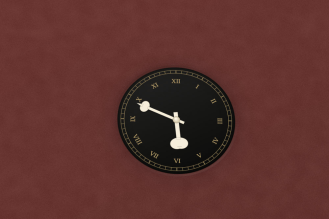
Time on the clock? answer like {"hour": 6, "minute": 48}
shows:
{"hour": 5, "minute": 49}
